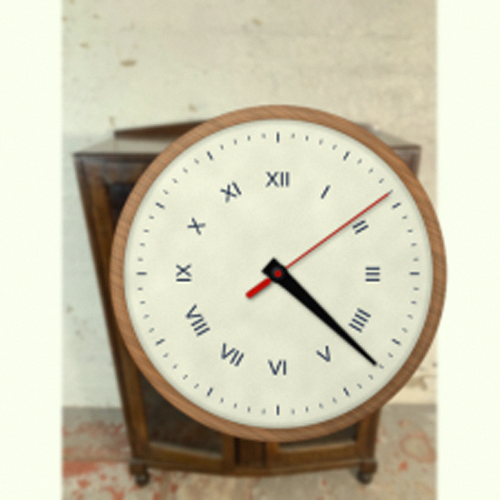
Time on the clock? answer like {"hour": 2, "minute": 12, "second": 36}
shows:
{"hour": 4, "minute": 22, "second": 9}
